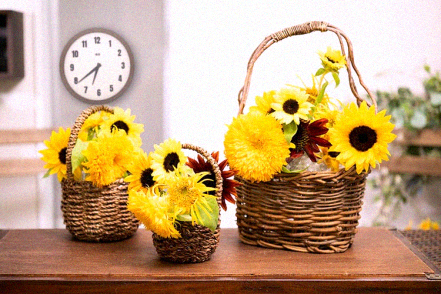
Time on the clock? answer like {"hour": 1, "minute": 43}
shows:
{"hour": 6, "minute": 39}
